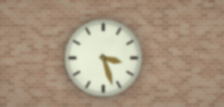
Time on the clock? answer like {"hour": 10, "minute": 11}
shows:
{"hour": 3, "minute": 27}
